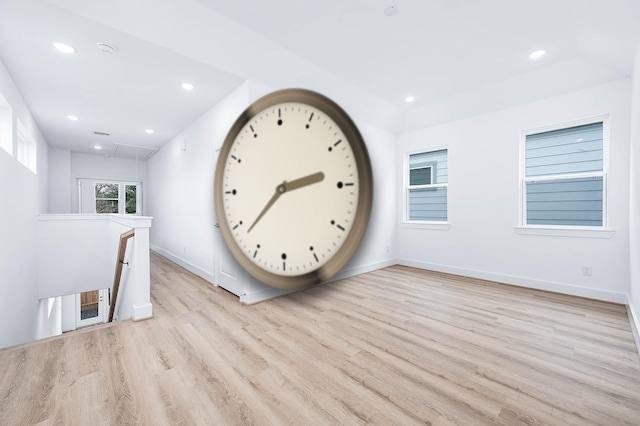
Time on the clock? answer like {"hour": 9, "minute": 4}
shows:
{"hour": 2, "minute": 38}
